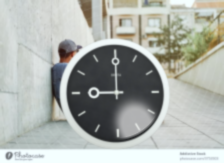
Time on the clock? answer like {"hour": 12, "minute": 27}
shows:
{"hour": 9, "minute": 0}
